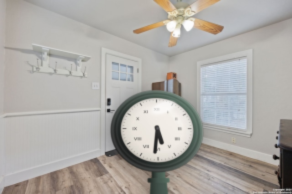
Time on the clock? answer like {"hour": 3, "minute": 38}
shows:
{"hour": 5, "minute": 31}
